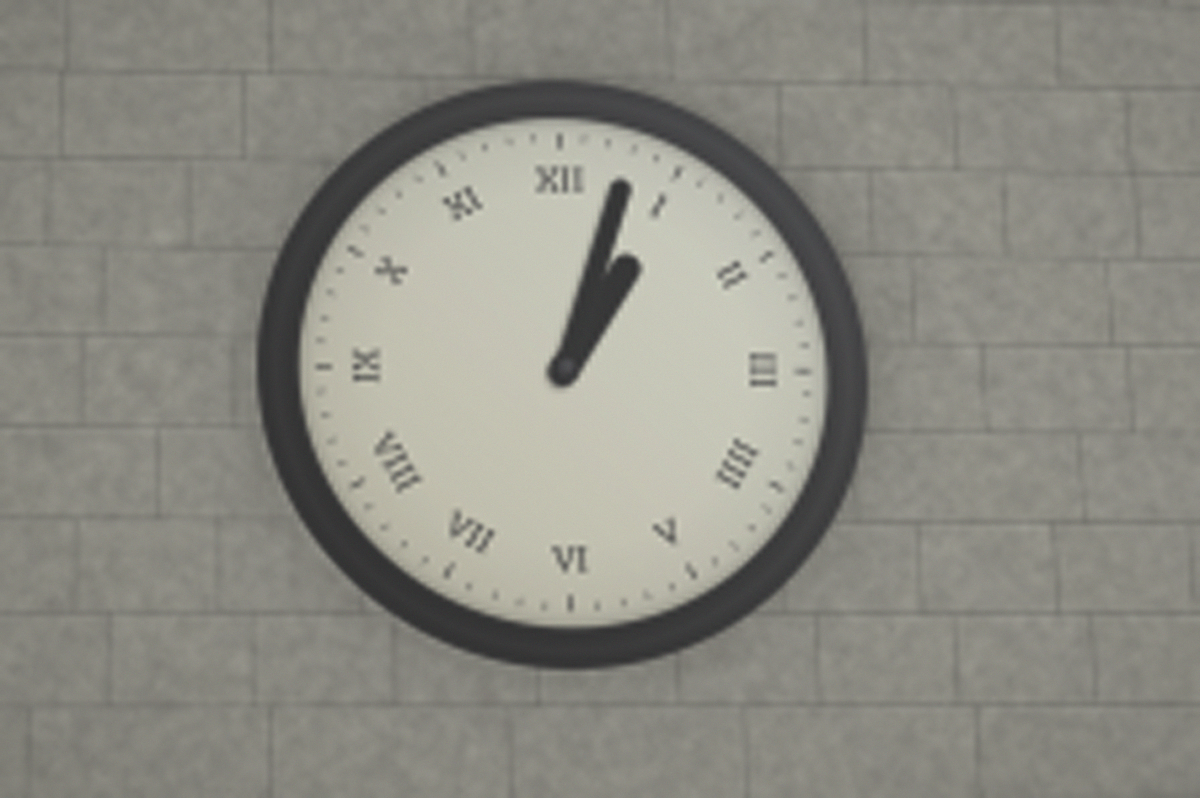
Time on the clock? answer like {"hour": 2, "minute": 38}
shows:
{"hour": 1, "minute": 3}
